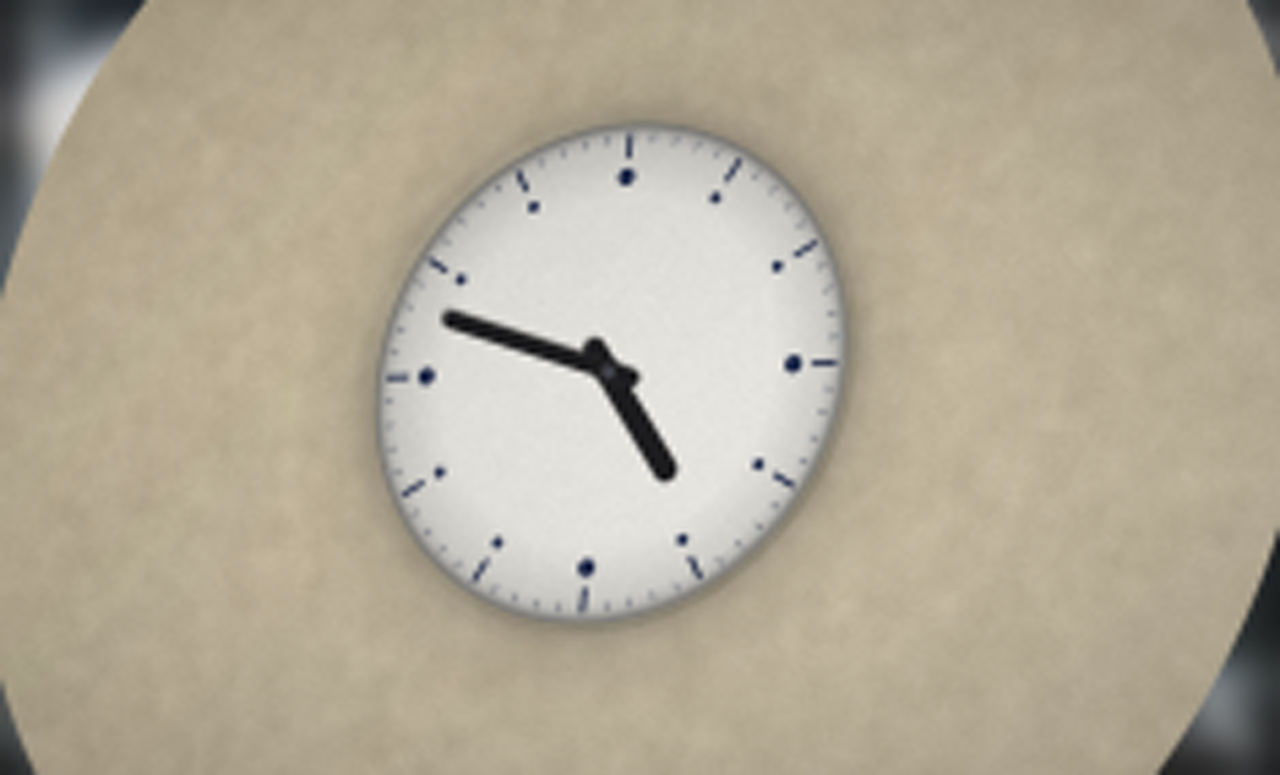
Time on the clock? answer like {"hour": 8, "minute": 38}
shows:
{"hour": 4, "minute": 48}
